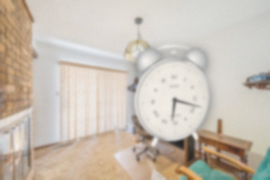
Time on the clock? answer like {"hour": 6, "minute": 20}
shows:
{"hour": 6, "minute": 18}
